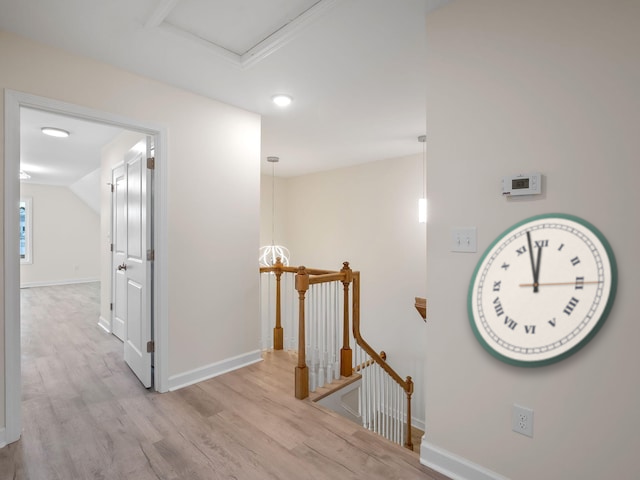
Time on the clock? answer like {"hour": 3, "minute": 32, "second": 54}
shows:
{"hour": 11, "minute": 57, "second": 15}
